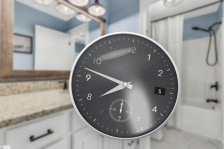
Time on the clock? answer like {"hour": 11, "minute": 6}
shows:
{"hour": 7, "minute": 47}
